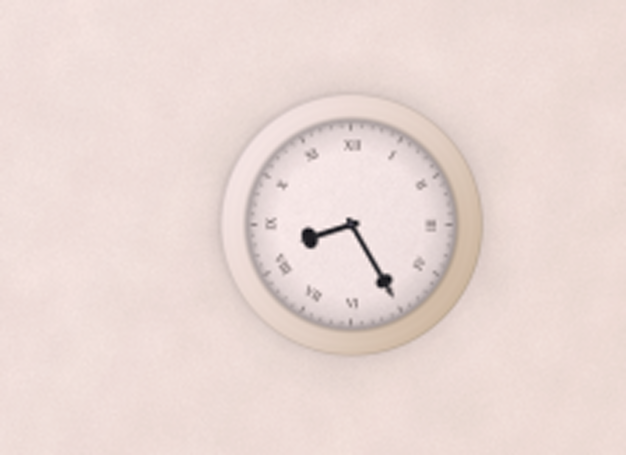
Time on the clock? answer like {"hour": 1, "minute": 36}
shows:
{"hour": 8, "minute": 25}
